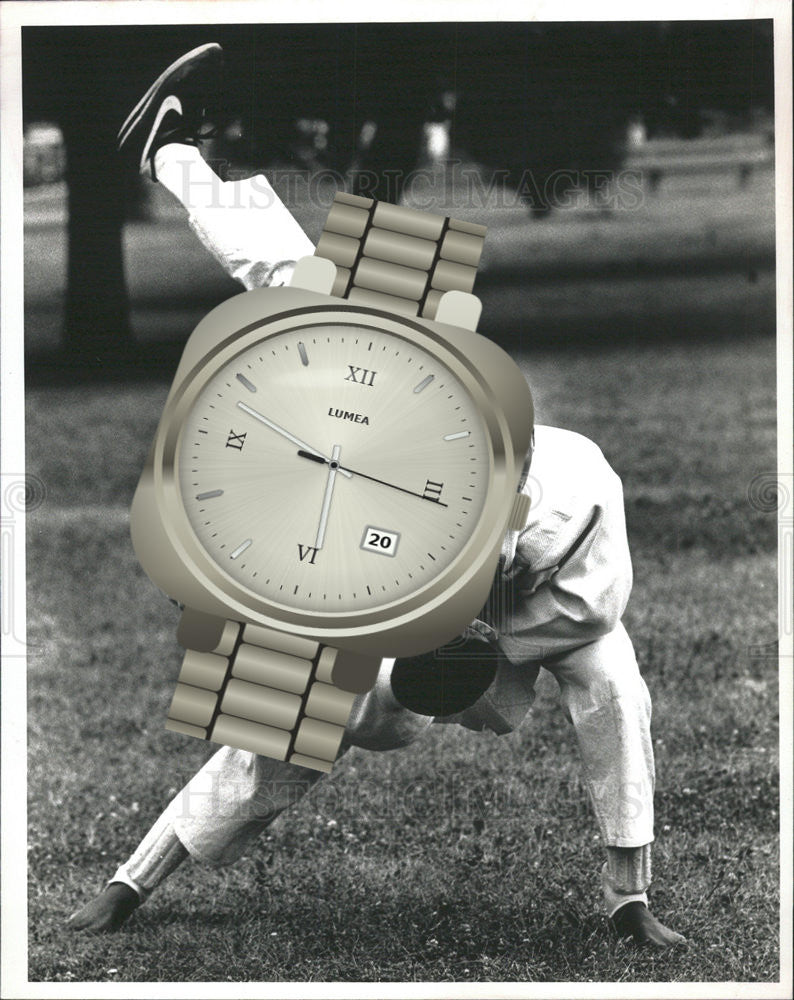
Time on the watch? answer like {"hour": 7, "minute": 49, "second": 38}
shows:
{"hour": 5, "minute": 48, "second": 16}
